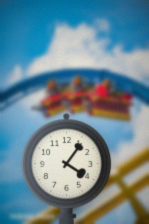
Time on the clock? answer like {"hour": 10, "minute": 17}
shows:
{"hour": 4, "minute": 6}
